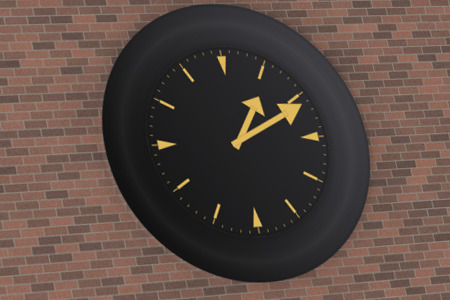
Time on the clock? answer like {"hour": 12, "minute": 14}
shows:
{"hour": 1, "minute": 11}
